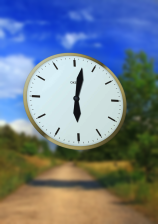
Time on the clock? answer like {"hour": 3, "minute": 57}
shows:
{"hour": 6, "minute": 2}
